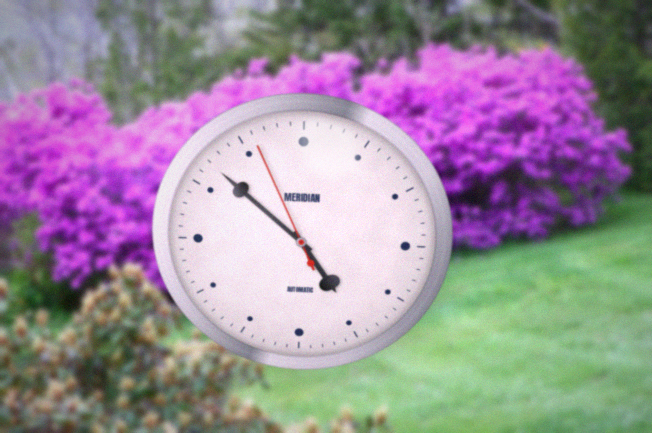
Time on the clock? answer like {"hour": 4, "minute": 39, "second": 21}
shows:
{"hour": 4, "minute": 51, "second": 56}
